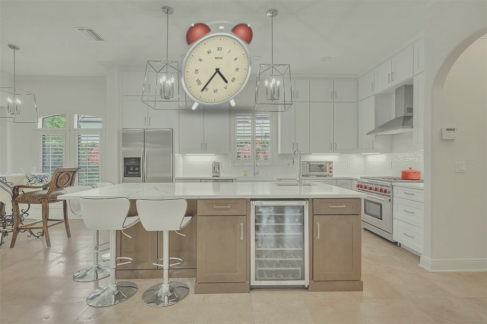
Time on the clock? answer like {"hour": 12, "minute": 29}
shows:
{"hour": 4, "minute": 36}
